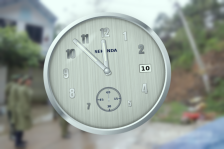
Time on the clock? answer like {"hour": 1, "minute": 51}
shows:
{"hour": 11, "minute": 53}
